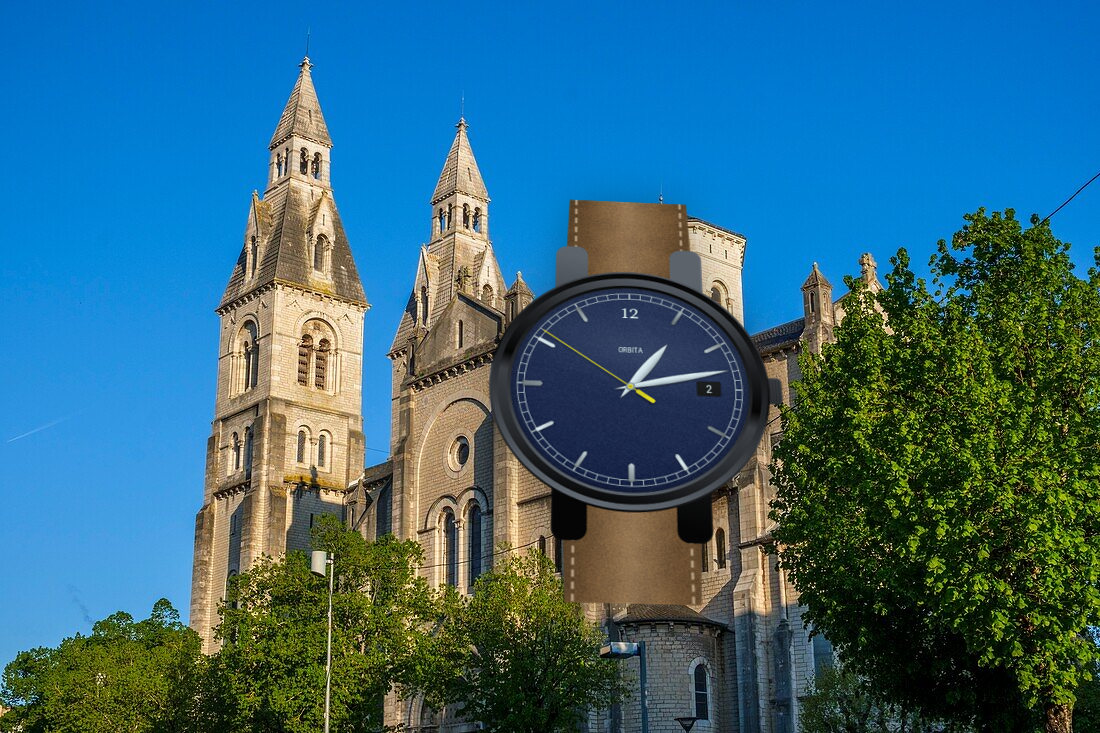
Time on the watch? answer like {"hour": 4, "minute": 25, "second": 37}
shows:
{"hour": 1, "minute": 12, "second": 51}
